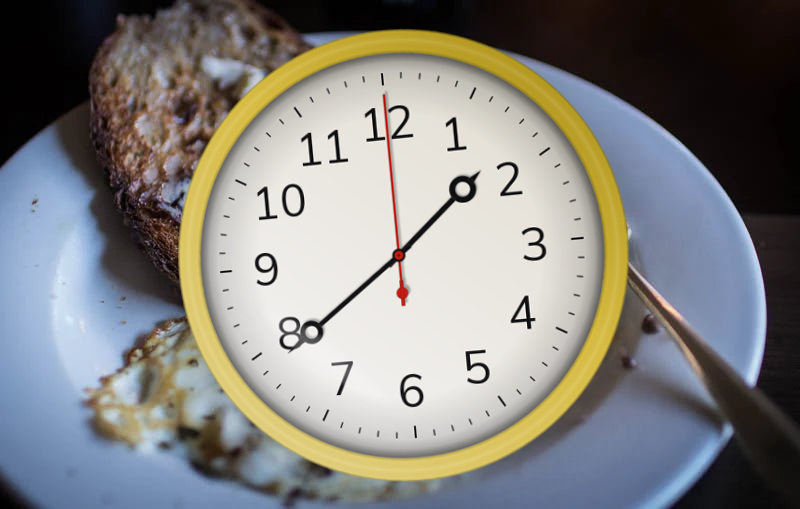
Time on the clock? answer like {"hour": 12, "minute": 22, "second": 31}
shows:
{"hour": 1, "minute": 39, "second": 0}
